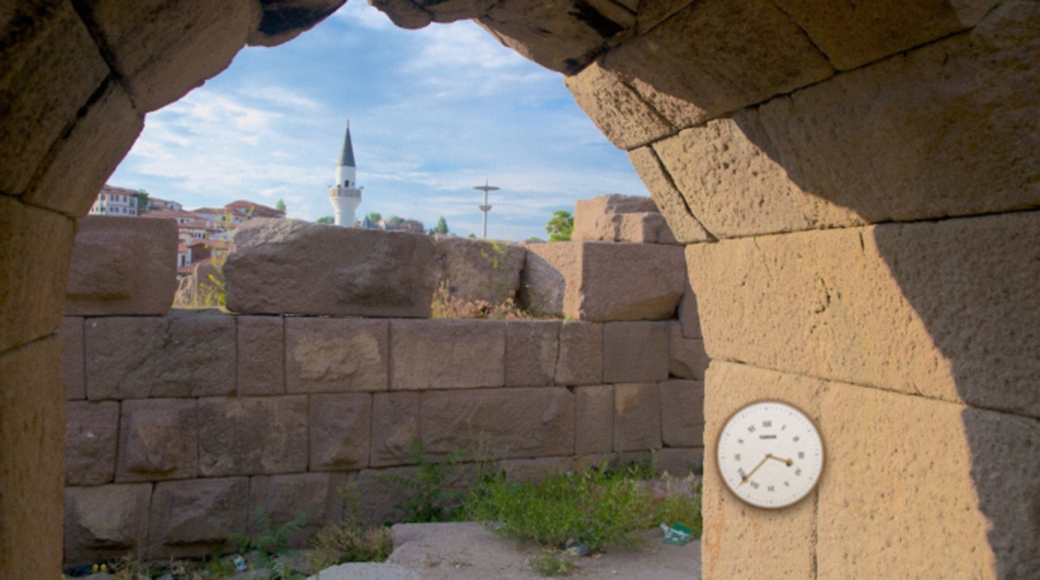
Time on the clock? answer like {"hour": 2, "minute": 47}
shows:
{"hour": 3, "minute": 38}
